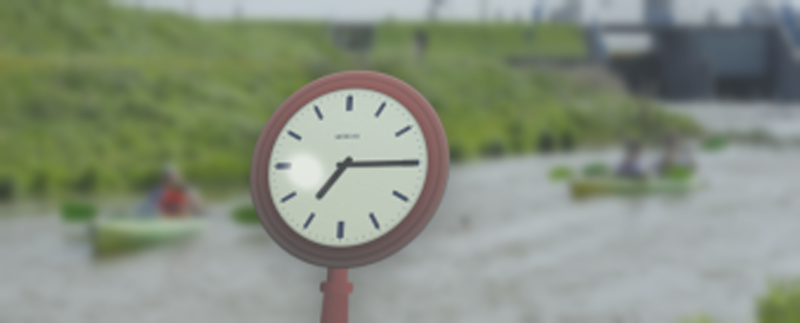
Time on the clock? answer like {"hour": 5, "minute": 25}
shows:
{"hour": 7, "minute": 15}
